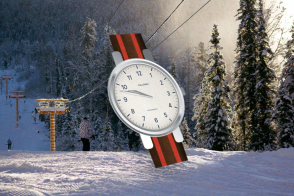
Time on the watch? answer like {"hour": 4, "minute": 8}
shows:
{"hour": 9, "minute": 48}
